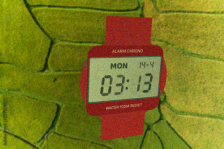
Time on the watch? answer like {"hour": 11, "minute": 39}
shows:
{"hour": 3, "minute": 13}
